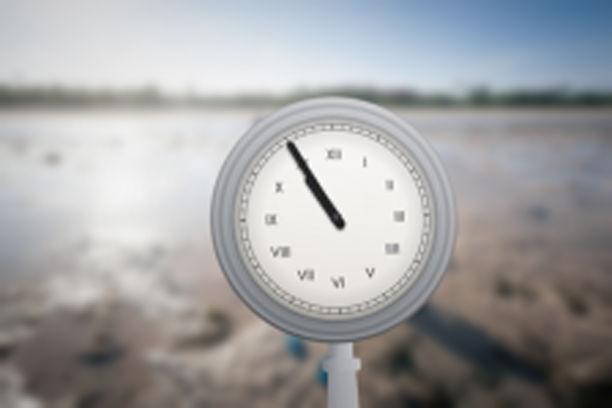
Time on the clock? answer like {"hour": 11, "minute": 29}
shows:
{"hour": 10, "minute": 55}
